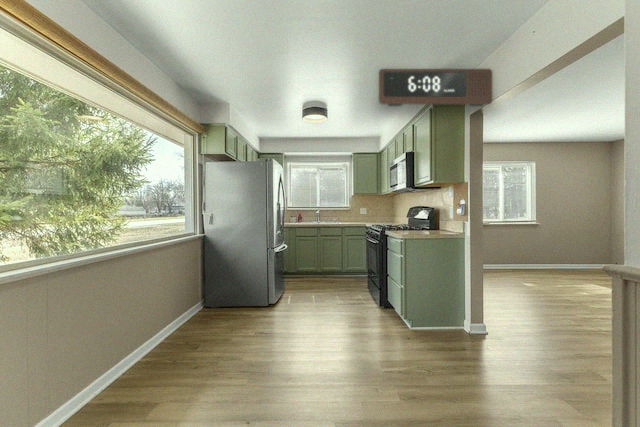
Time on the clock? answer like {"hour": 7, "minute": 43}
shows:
{"hour": 6, "minute": 8}
